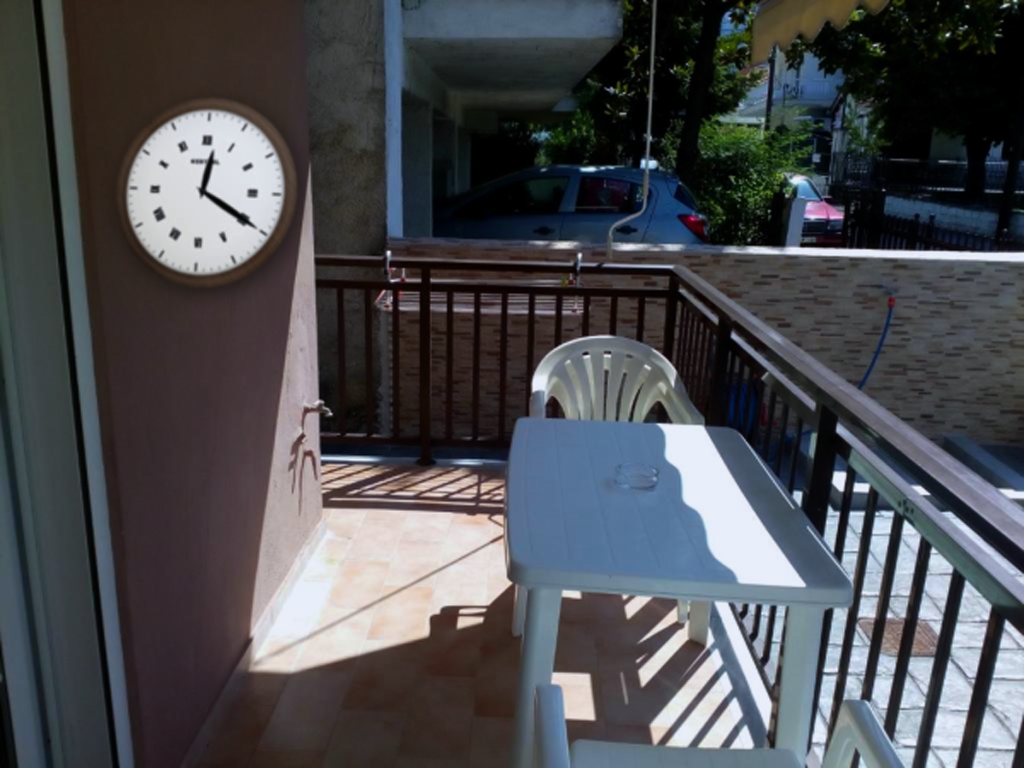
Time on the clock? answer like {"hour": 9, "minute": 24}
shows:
{"hour": 12, "minute": 20}
